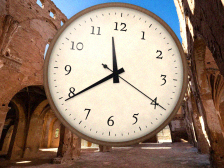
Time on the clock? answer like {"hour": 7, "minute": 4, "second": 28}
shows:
{"hour": 11, "minute": 39, "second": 20}
